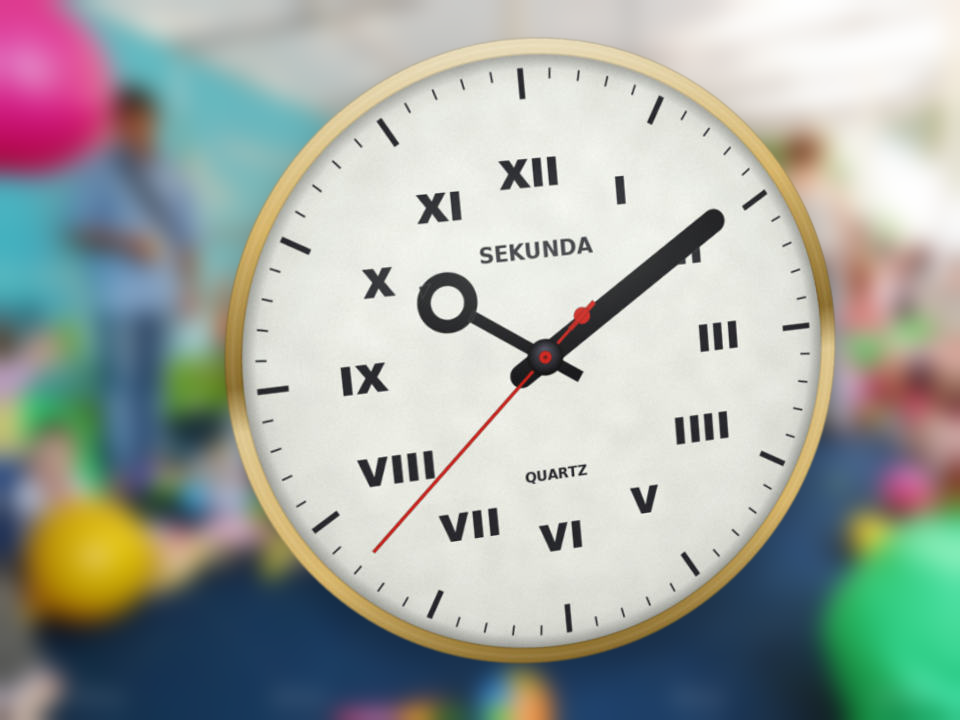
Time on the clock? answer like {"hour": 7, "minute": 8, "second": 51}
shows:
{"hour": 10, "minute": 9, "second": 38}
